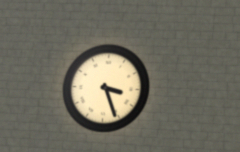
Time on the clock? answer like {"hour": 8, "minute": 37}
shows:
{"hour": 3, "minute": 26}
